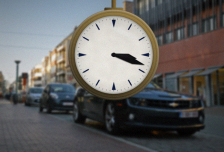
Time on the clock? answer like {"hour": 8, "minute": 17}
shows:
{"hour": 3, "minute": 18}
